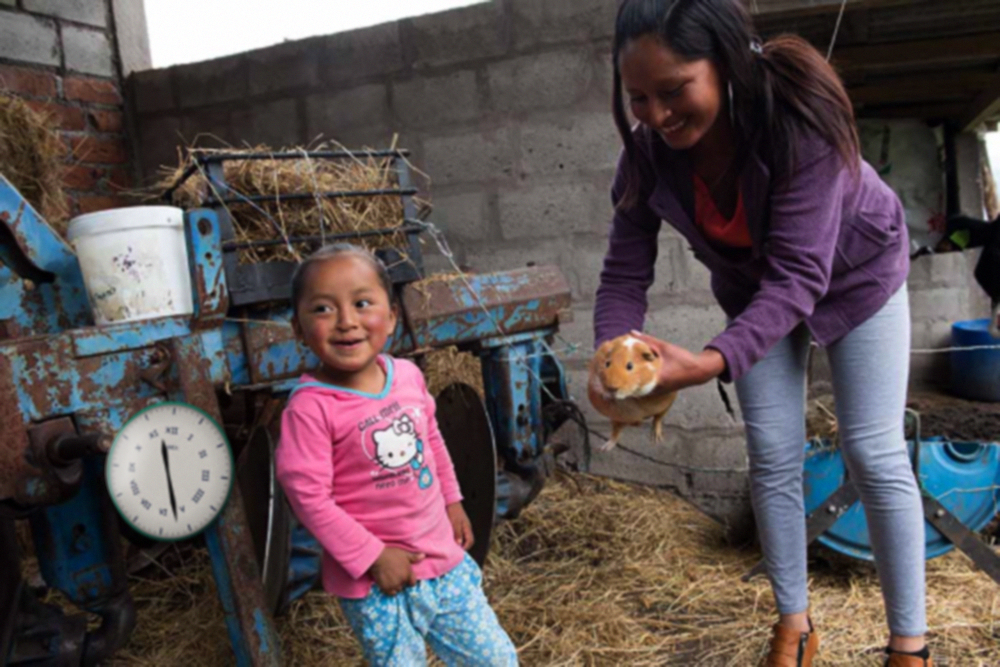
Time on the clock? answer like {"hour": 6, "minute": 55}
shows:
{"hour": 11, "minute": 27}
